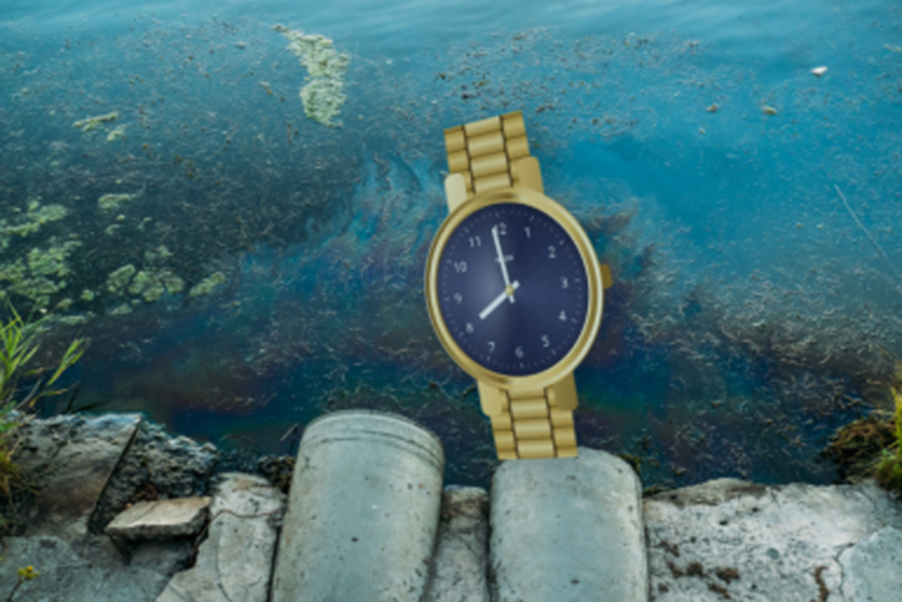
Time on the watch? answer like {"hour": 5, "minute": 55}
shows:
{"hour": 7, "minute": 59}
